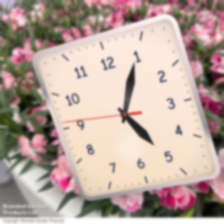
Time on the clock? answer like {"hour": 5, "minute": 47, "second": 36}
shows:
{"hour": 5, "minute": 4, "second": 46}
